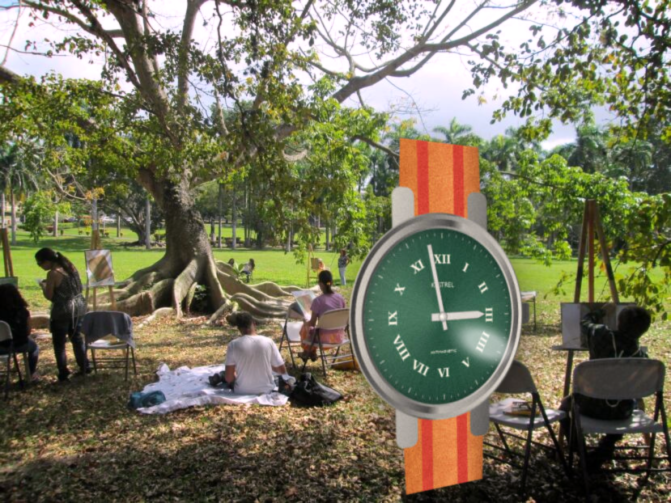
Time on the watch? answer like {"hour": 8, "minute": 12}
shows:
{"hour": 2, "minute": 58}
